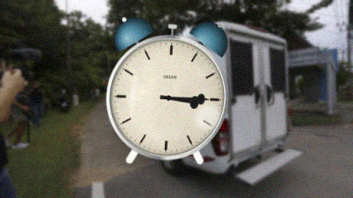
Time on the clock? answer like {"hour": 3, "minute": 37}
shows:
{"hour": 3, "minute": 15}
